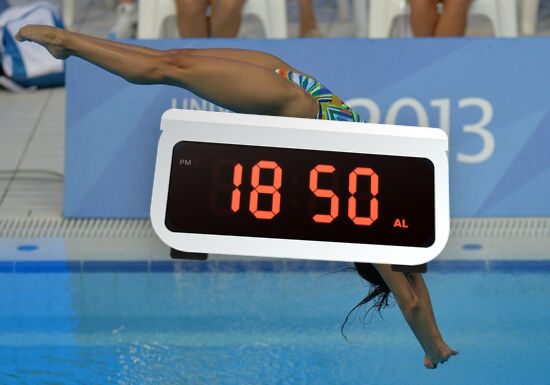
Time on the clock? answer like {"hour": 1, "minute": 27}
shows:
{"hour": 18, "minute": 50}
